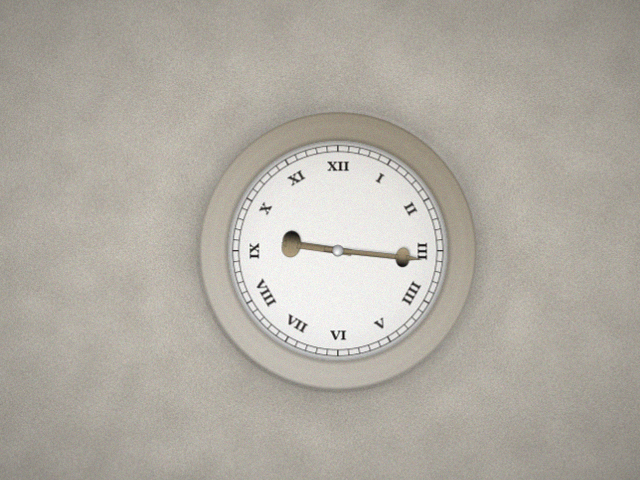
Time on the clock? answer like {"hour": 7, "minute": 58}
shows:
{"hour": 9, "minute": 16}
